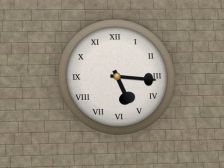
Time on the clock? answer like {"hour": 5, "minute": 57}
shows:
{"hour": 5, "minute": 16}
